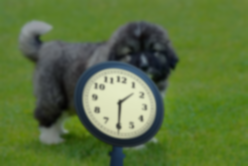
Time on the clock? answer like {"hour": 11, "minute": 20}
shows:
{"hour": 1, "minute": 30}
